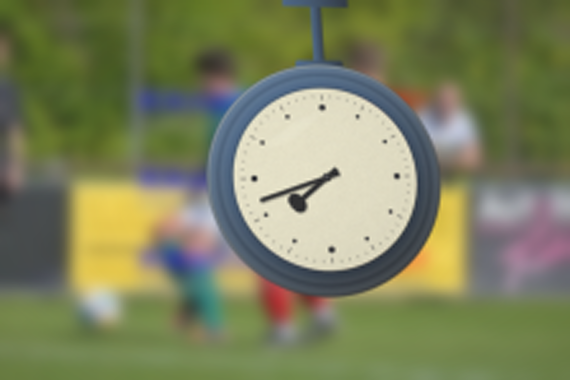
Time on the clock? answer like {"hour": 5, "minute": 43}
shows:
{"hour": 7, "minute": 42}
